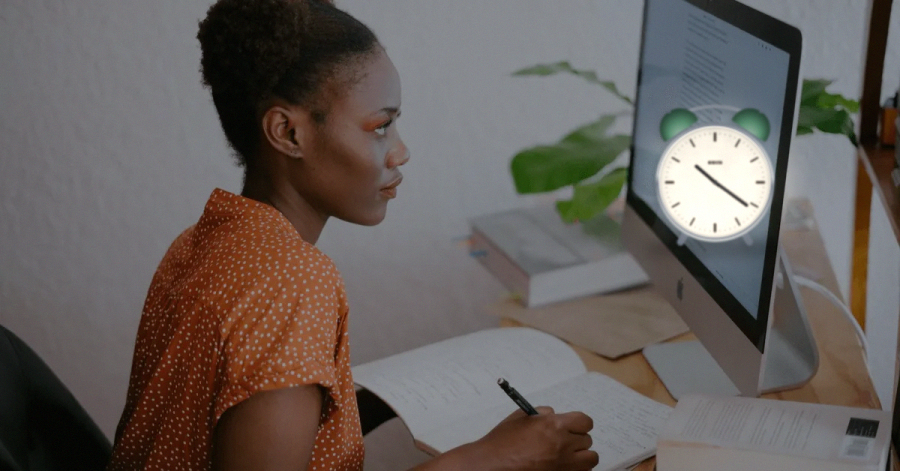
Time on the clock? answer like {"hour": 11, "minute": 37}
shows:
{"hour": 10, "minute": 21}
